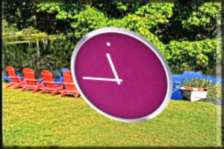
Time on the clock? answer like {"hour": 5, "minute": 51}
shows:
{"hour": 11, "minute": 46}
